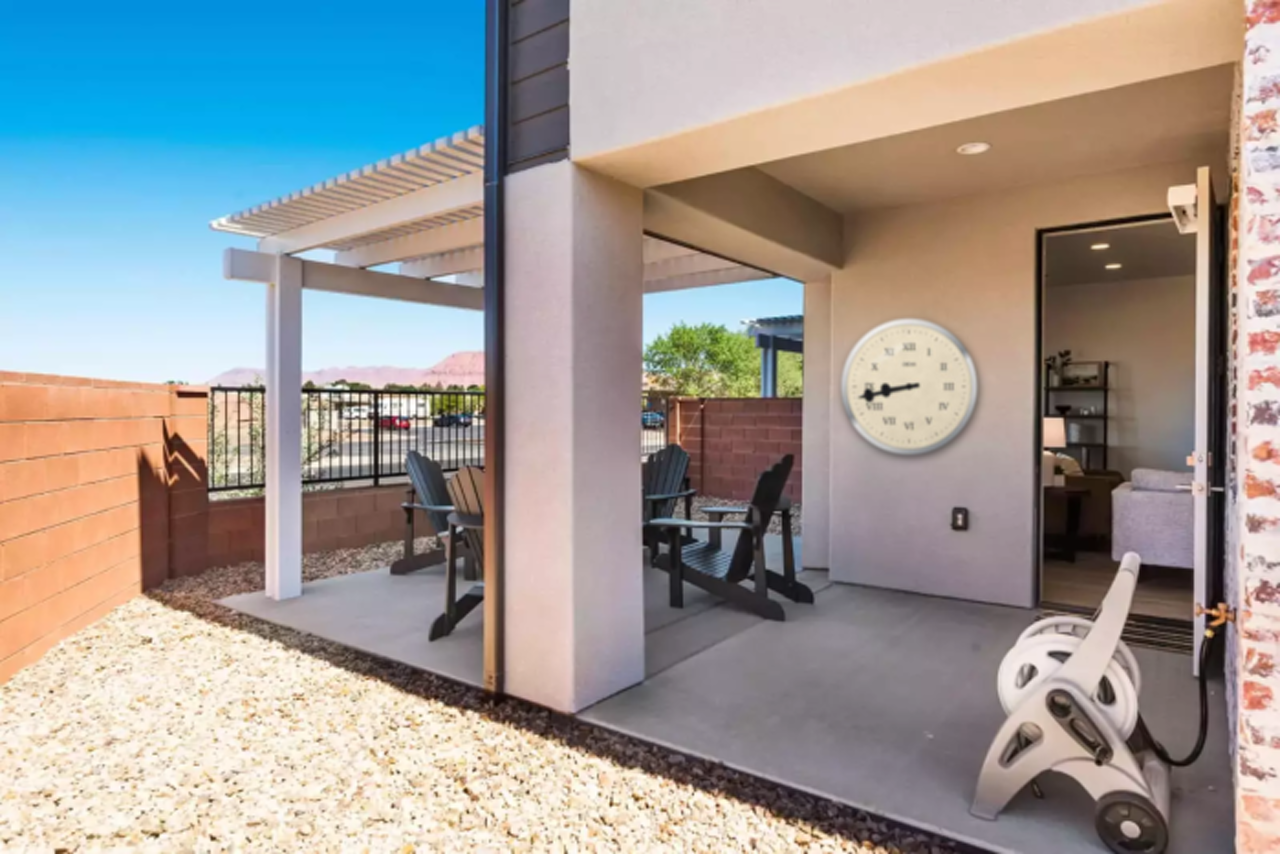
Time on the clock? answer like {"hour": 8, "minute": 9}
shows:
{"hour": 8, "minute": 43}
